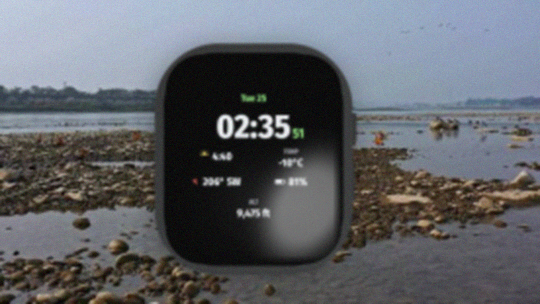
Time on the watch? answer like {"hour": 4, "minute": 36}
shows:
{"hour": 2, "minute": 35}
